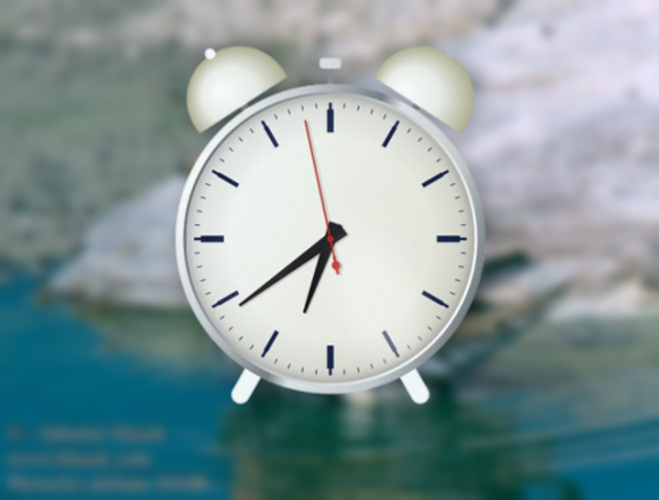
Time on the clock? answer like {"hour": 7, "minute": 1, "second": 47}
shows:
{"hour": 6, "minute": 38, "second": 58}
